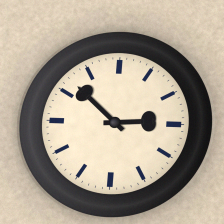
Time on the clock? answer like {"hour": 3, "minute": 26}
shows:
{"hour": 2, "minute": 52}
